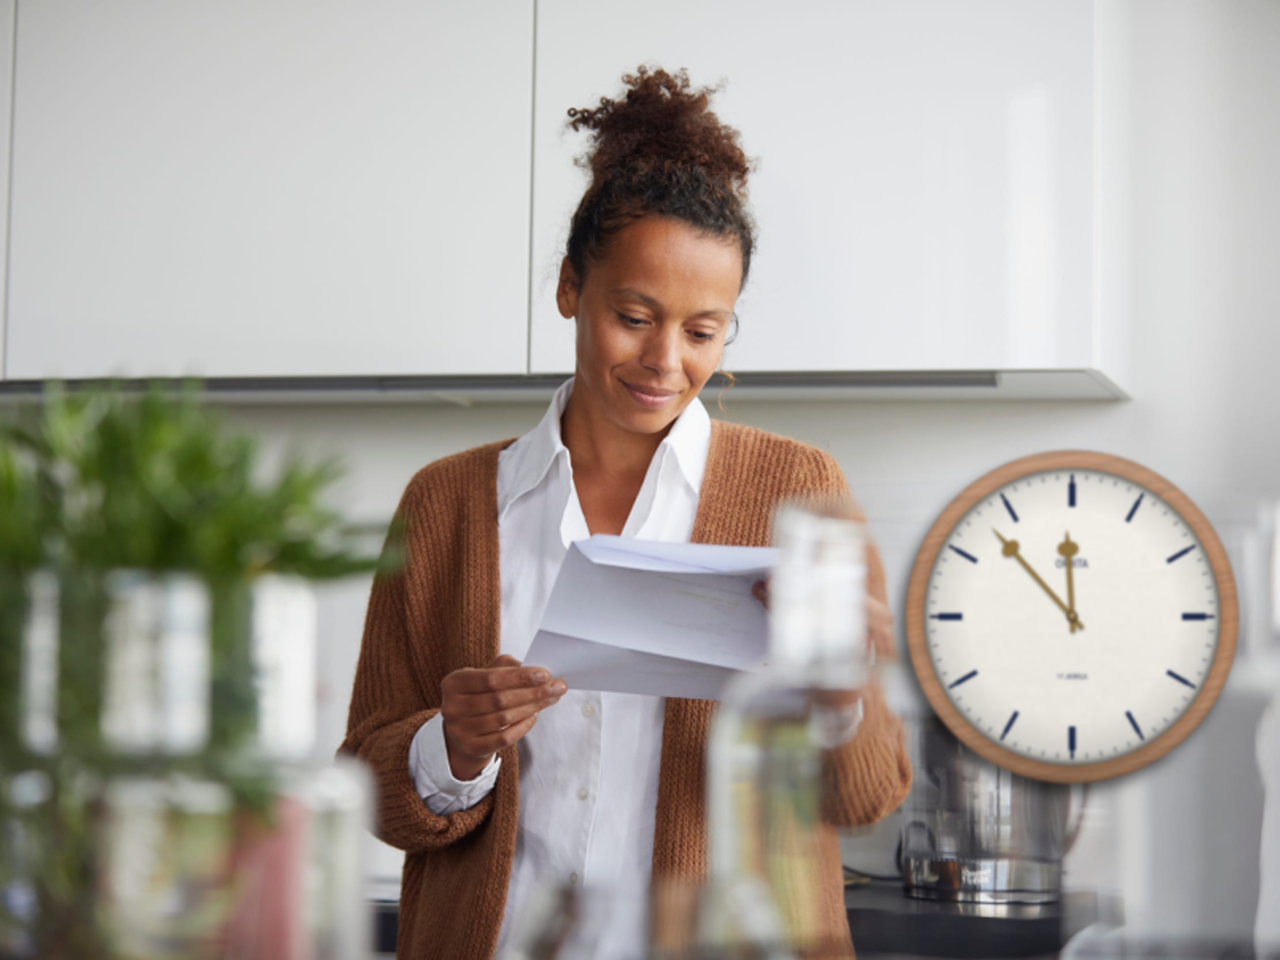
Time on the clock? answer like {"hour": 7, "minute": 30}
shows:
{"hour": 11, "minute": 53}
